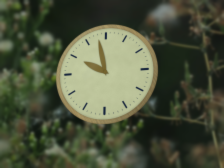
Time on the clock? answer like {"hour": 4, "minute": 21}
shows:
{"hour": 9, "minute": 58}
